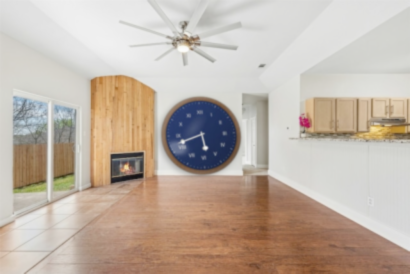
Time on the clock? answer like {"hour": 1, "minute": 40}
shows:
{"hour": 5, "minute": 42}
